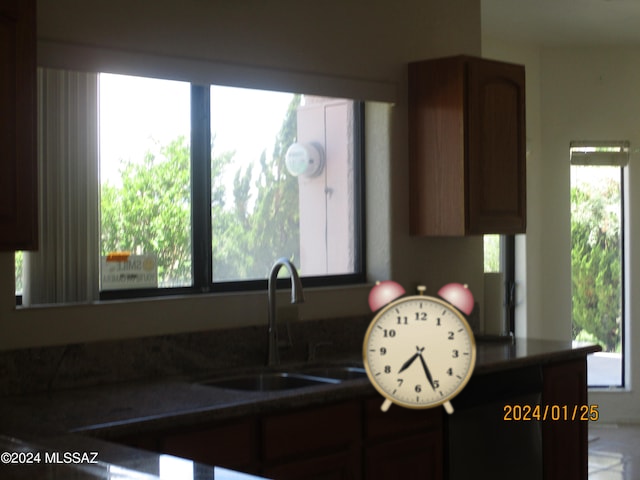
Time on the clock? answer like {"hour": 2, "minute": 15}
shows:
{"hour": 7, "minute": 26}
